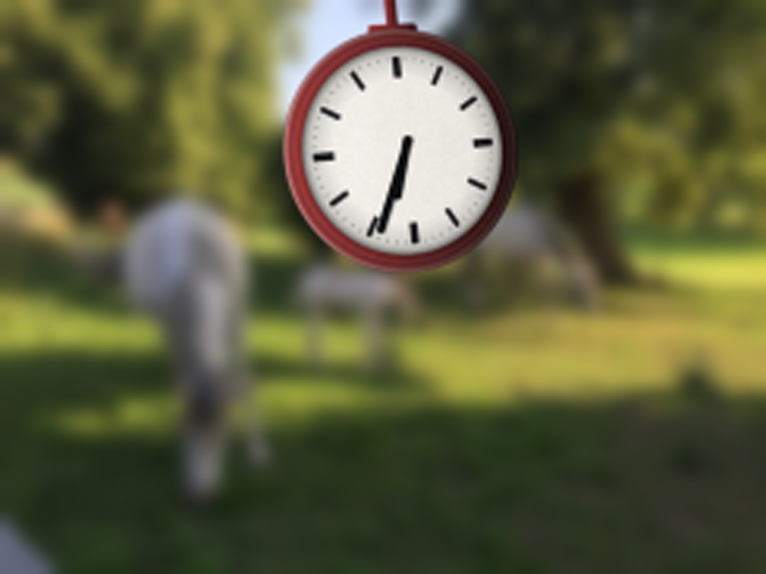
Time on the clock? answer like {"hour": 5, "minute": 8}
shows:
{"hour": 6, "minute": 34}
